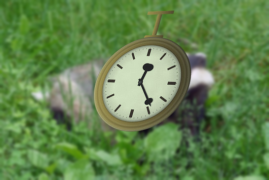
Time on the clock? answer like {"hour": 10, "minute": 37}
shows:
{"hour": 12, "minute": 24}
